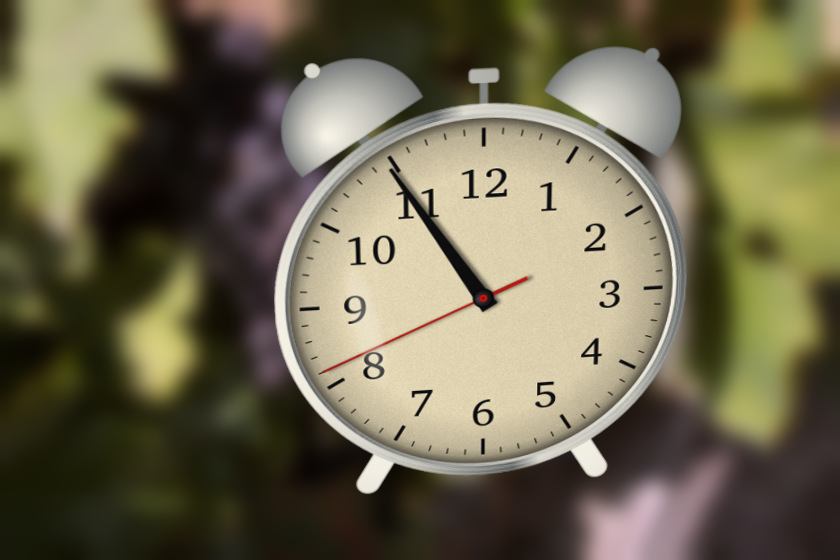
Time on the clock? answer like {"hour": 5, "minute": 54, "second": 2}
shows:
{"hour": 10, "minute": 54, "second": 41}
